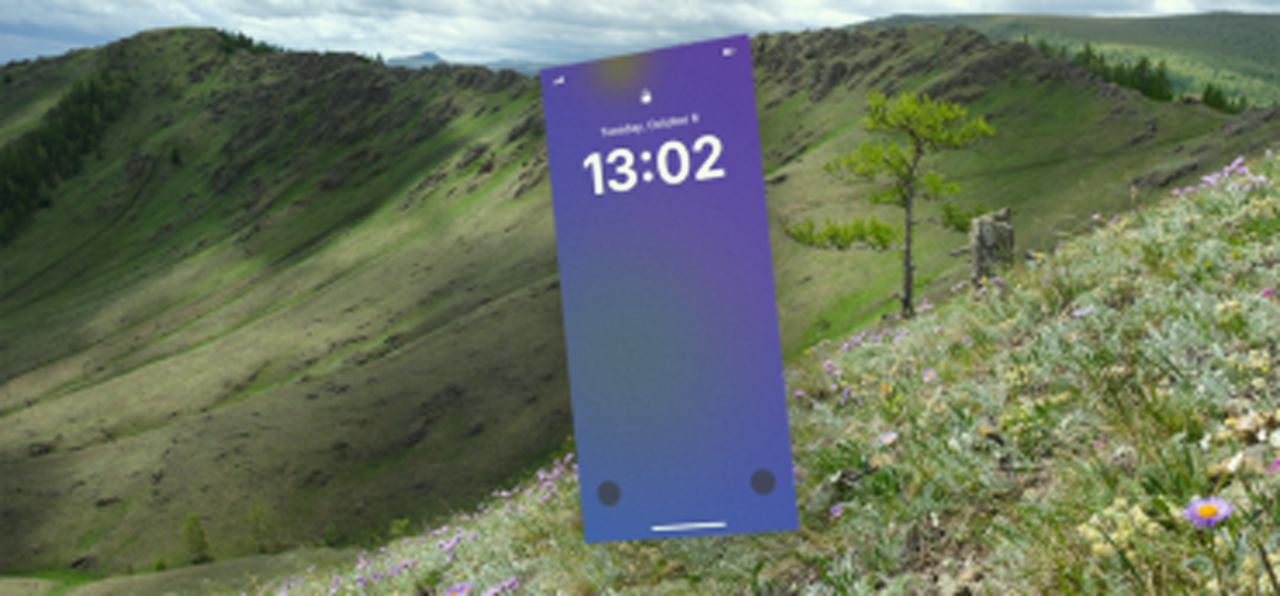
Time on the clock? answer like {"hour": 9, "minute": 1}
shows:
{"hour": 13, "minute": 2}
